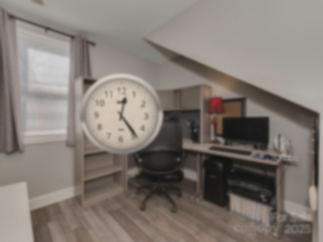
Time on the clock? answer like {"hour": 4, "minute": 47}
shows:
{"hour": 12, "minute": 24}
